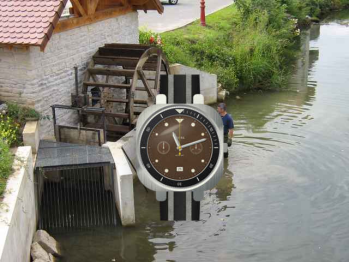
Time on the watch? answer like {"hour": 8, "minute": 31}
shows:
{"hour": 11, "minute": 12}
